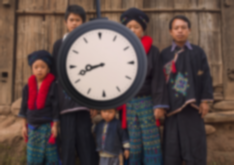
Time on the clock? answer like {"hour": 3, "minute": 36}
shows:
{"hour": 8, "minute": 42}
